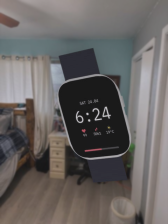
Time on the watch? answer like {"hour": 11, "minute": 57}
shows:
{"hour": 6, "minute": 24}
